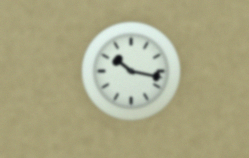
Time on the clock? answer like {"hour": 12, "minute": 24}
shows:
{"hour": 10, "minute": 17}
